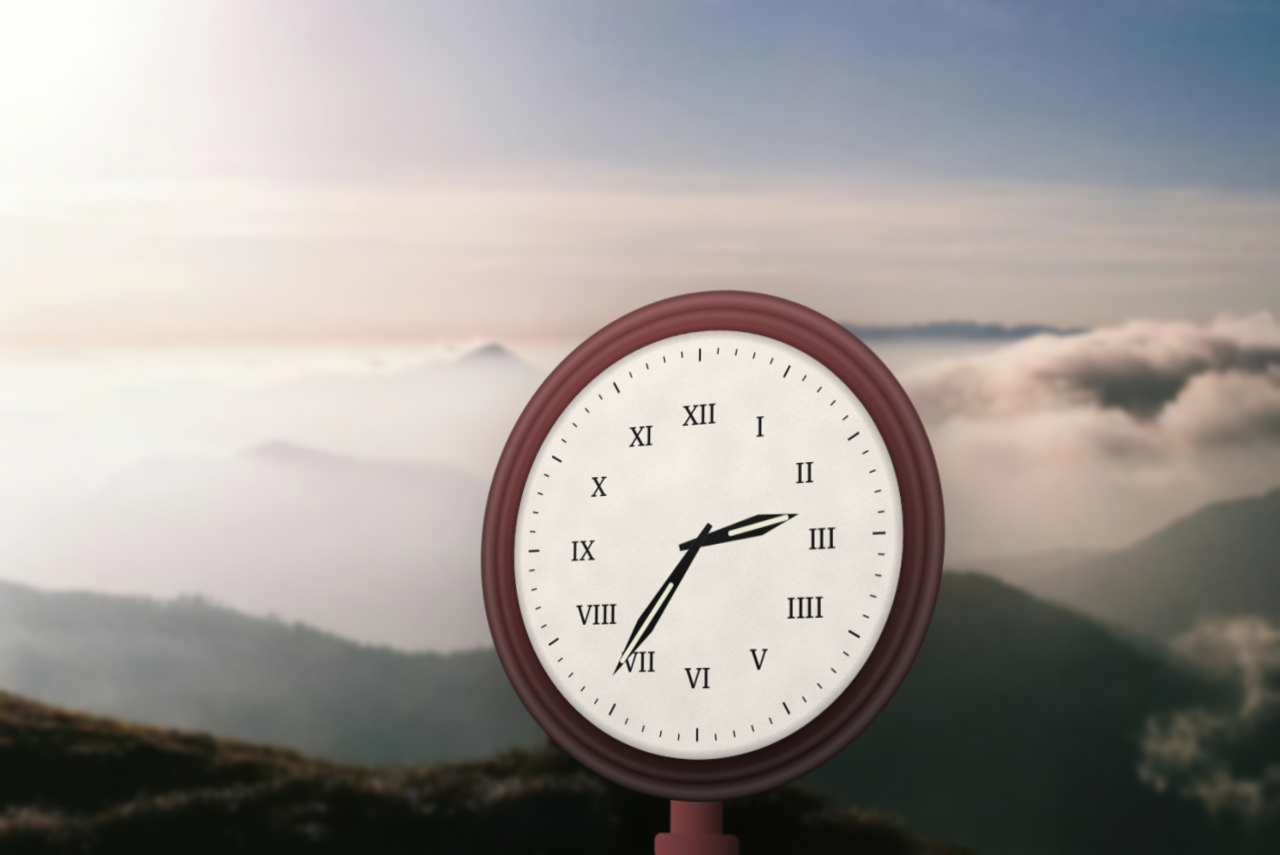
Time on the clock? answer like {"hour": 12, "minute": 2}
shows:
{"hour": 2, "minute": 36}
